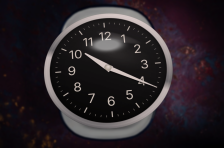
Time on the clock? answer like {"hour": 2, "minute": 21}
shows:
{"hour": 10, "minute": 20}
